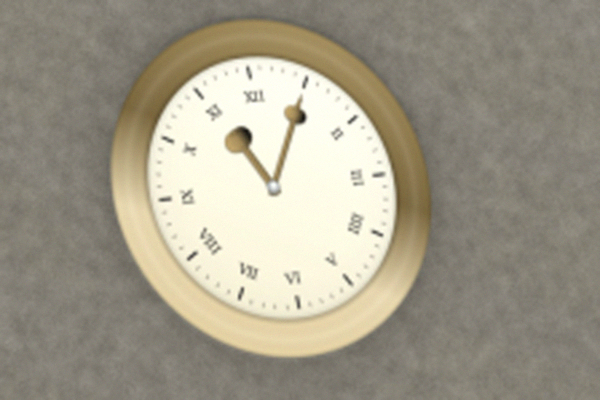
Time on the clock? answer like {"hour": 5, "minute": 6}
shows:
{"hour": 11, "minute": 5}
